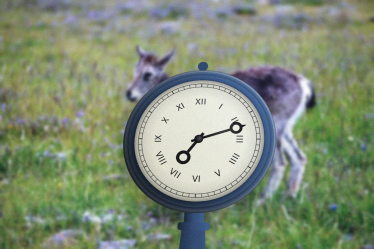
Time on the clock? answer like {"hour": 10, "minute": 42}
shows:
{"hour": 7, "minute": 12}
